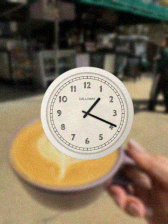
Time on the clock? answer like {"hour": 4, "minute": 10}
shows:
{"hour": 1, "minute": 19}
